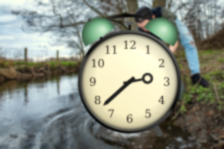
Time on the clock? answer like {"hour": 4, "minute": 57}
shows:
{"hour": 2, "minute": 38}
